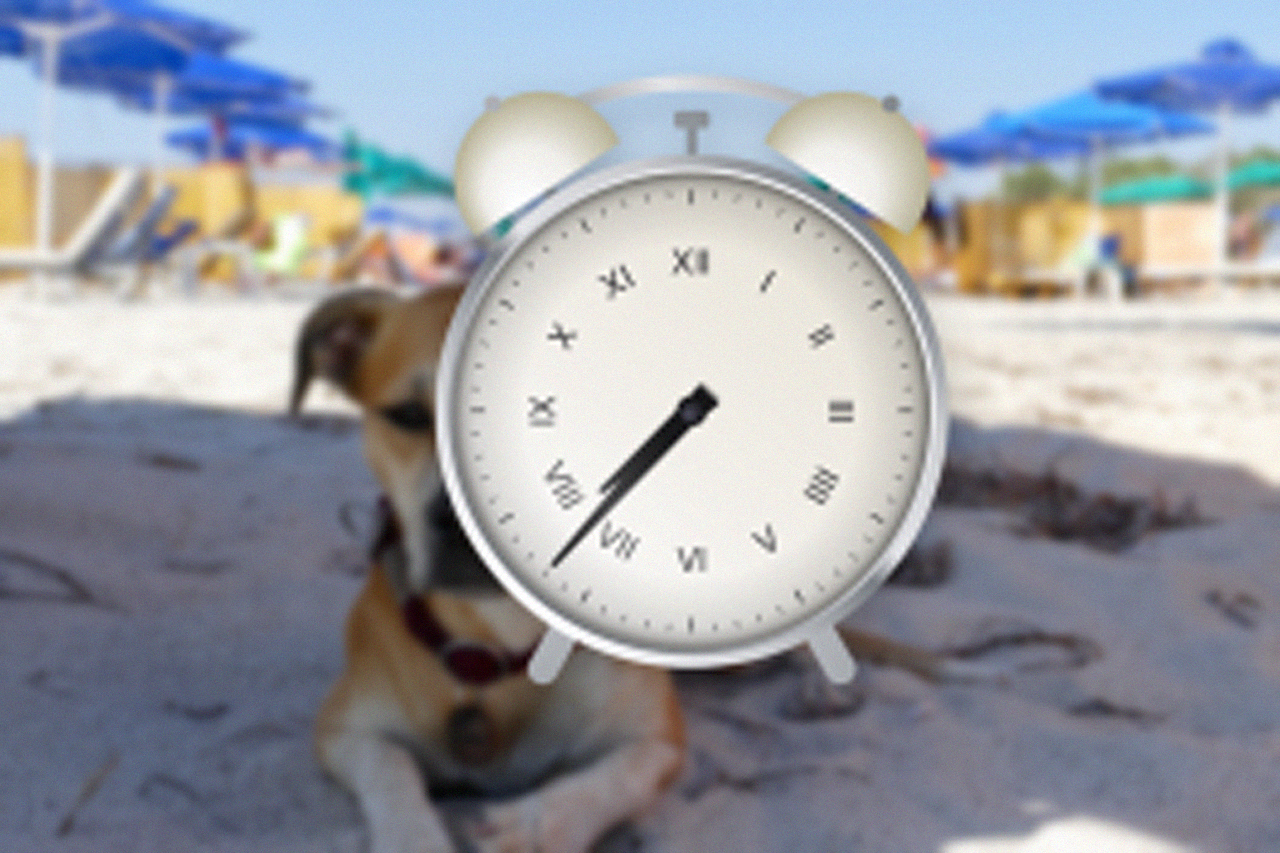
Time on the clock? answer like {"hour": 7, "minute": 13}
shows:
{"hour": 7, "minute": 37}
